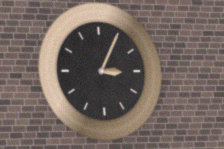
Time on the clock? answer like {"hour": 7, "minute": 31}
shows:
{"hour": 3, "minute": 5}
